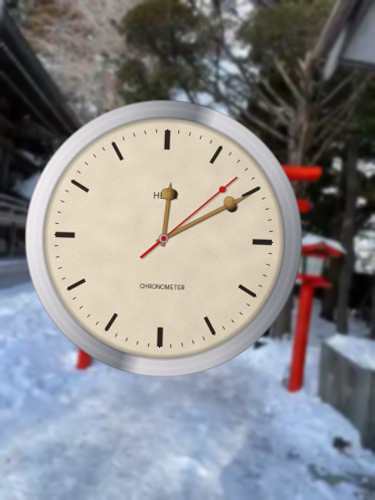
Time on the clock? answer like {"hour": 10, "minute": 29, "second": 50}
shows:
{"hour": 12, "minute": 10, "second": 8}
